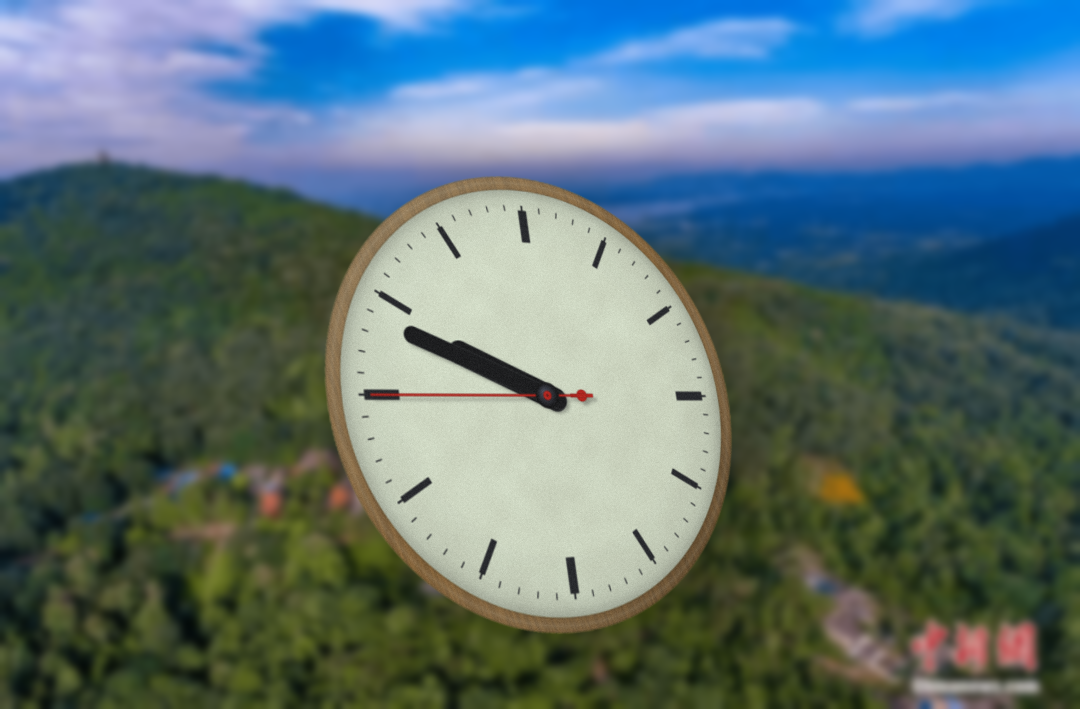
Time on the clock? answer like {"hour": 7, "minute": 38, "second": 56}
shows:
{"hour": 9, "minute": 48, "second": 45}
